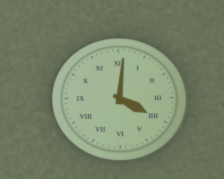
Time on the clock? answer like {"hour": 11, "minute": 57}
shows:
{"hour": 4, "minute": 1}
